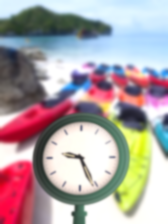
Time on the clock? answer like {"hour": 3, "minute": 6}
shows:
{"hour": 9, "minute": 26}
